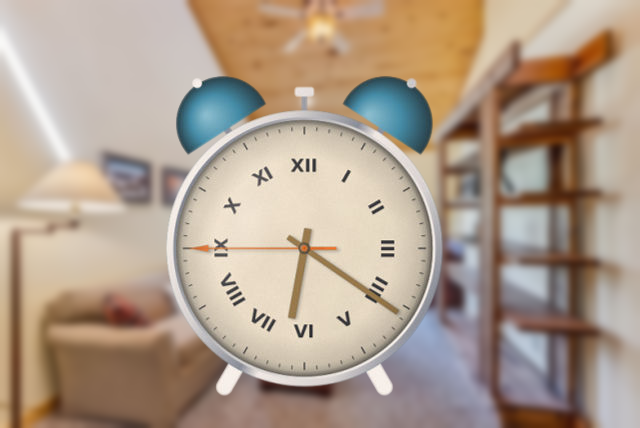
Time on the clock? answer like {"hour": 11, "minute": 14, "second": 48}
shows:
{"hour": 6, "minute": 20, "second": 45}
